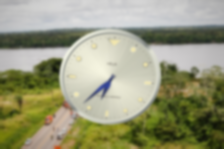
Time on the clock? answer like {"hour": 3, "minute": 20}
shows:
{"hour": 6, "minute": 37}
